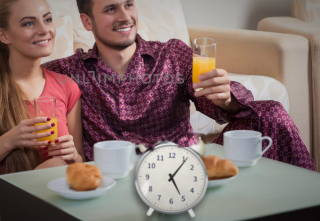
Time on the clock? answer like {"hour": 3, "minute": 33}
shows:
{"hour": 5, "minute": 6}
